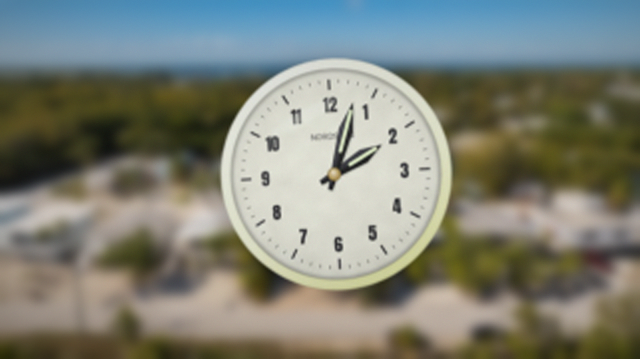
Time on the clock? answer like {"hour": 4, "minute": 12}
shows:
{"hour": 2, "minute": 3}
